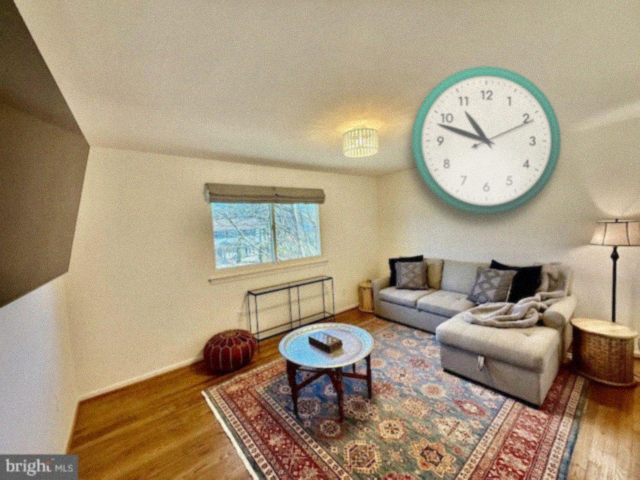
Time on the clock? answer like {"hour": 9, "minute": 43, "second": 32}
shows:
{"hour": 10, "minute": 48, "second": 11}
